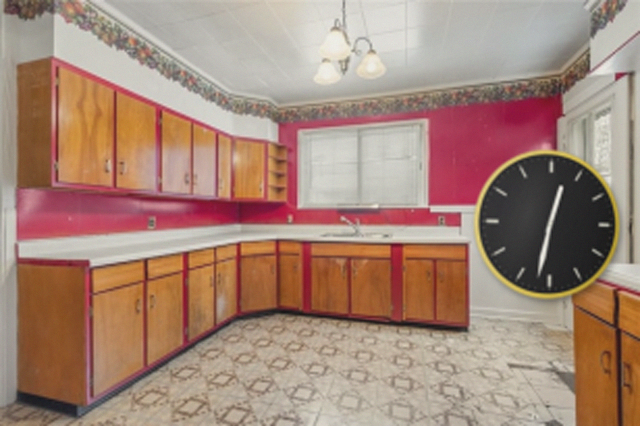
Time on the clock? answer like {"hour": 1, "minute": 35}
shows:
{"hour": 12, "minute": 32}
